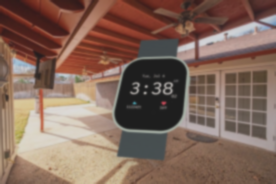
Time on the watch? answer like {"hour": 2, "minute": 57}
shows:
{"hour": 3, "minute": 38}
